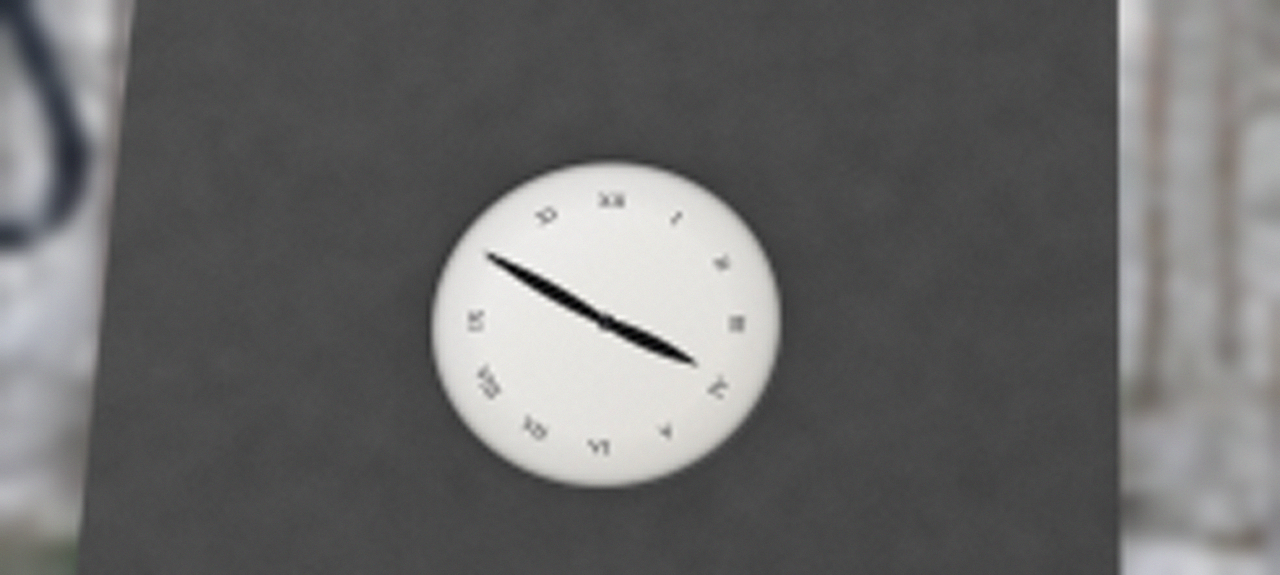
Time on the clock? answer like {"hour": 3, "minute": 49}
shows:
{"hour": 3, "minute": 50}
